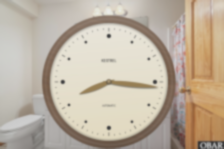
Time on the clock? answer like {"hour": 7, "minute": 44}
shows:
{"hour": 8, "minute": 16}
